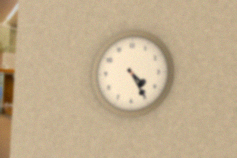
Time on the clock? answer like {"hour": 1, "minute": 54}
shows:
{"hour": 4, "minute": 25}
